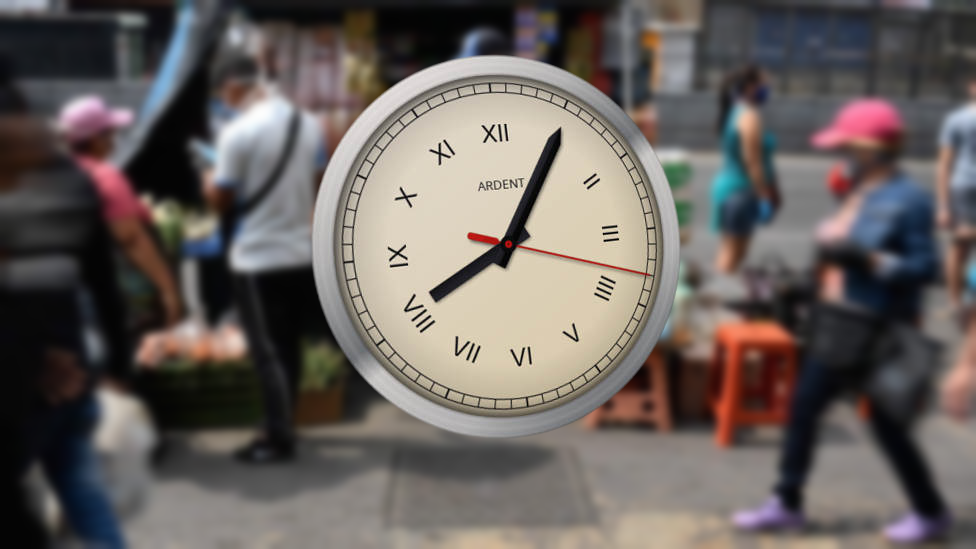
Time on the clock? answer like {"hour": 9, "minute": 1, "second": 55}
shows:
{"hour": 8, "minute": 5, "second": 18}
